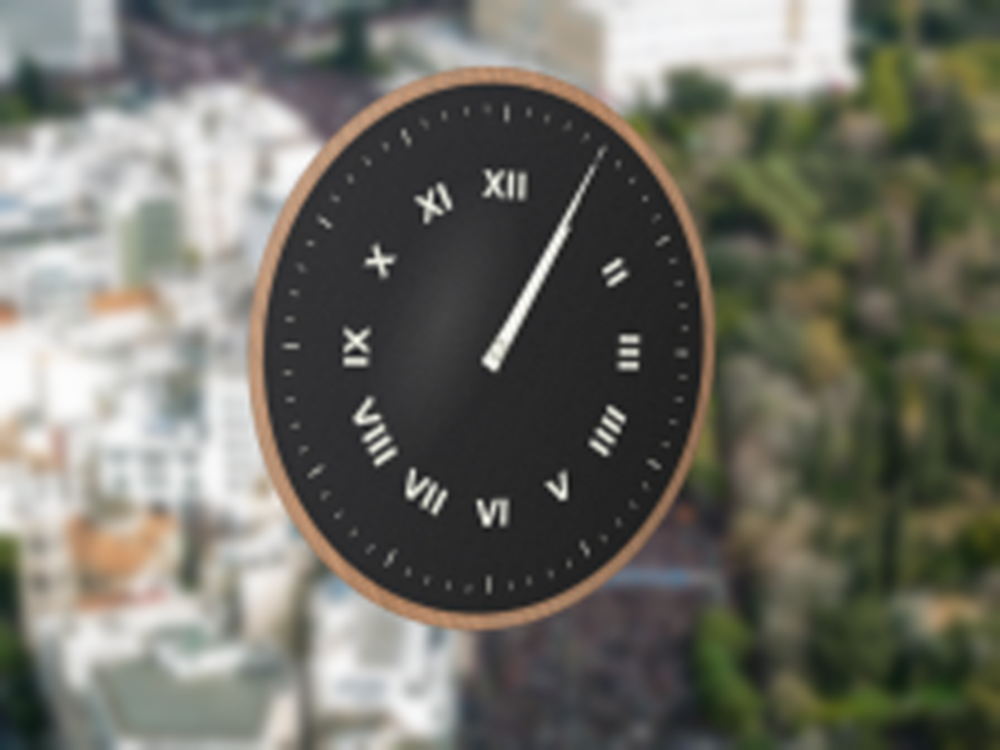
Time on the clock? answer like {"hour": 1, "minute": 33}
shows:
{"hour": 1, "minute": 5}
